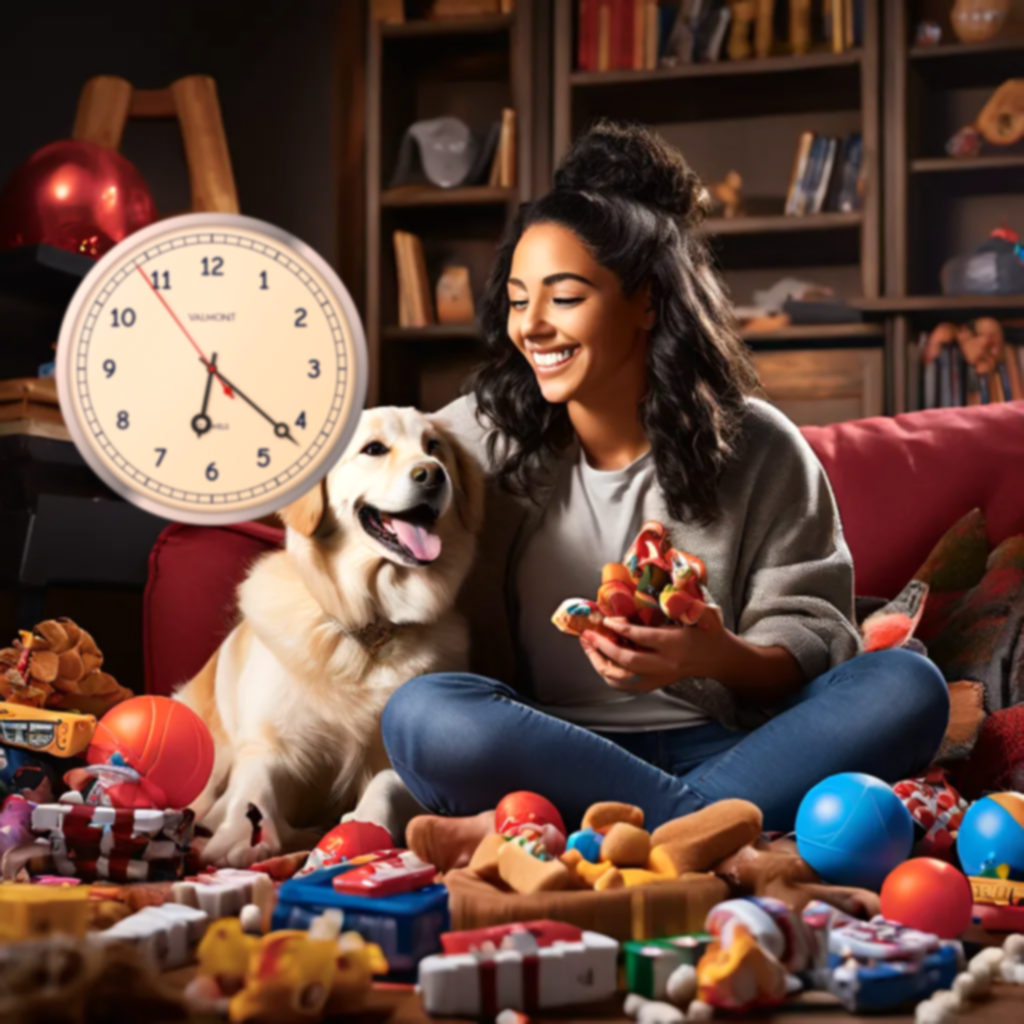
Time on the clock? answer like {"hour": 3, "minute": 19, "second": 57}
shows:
{"hour": 6, "minute": 21, "second": 54}
